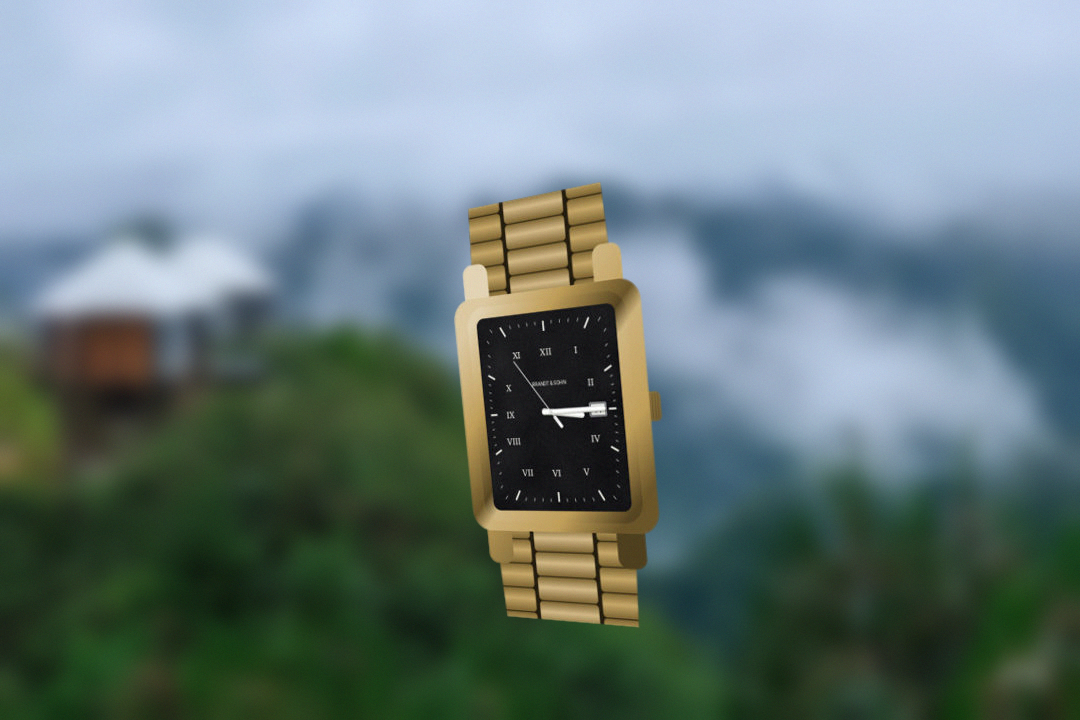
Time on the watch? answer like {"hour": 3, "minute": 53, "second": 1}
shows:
{"hour": 3, "minute": 14, "second": 54}
